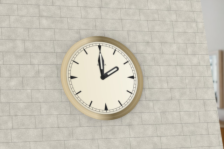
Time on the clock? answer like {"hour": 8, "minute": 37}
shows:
{"hour": 2, "minute": 0}
